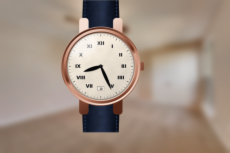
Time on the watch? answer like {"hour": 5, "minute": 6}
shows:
{"hour": 8, "minute": 26}
